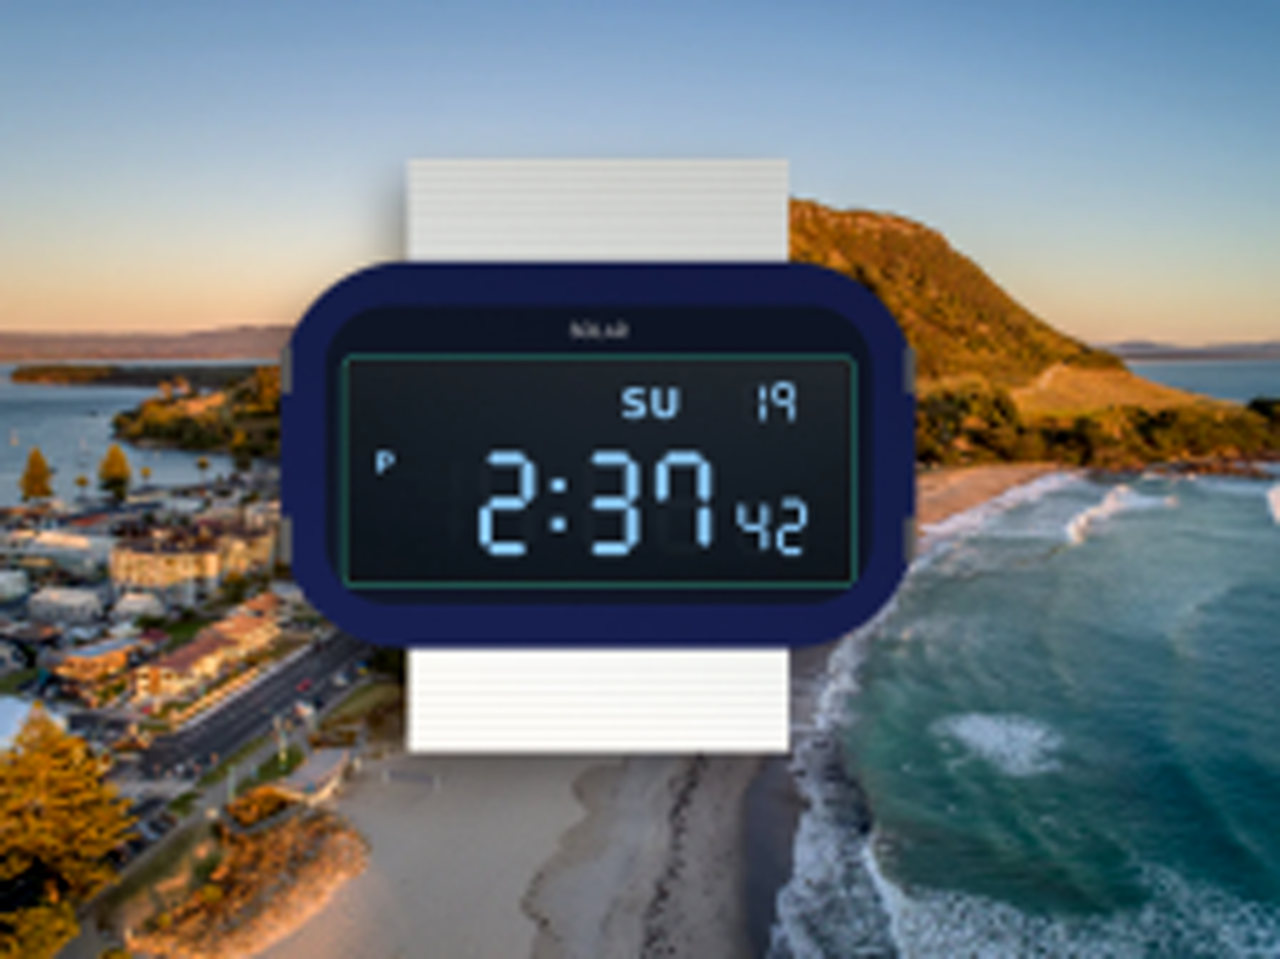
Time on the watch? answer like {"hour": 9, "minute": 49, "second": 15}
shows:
{"hour": 2, "minute": 37, "second": 42}
